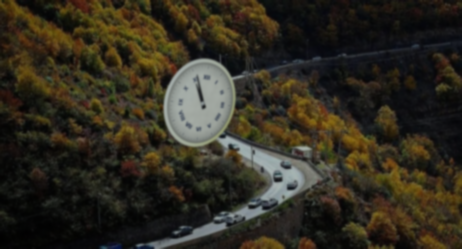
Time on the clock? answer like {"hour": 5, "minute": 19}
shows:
{"hour": 10, "minute": 56}
